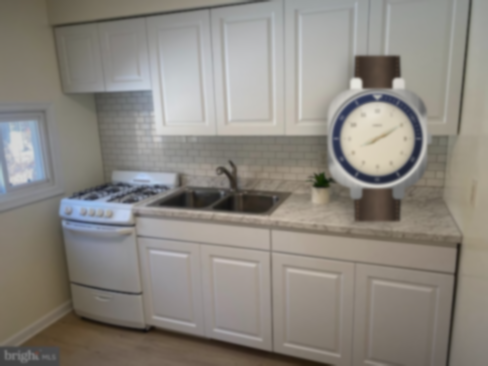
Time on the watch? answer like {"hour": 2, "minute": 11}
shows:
{"hour": 8, "minute": 10}
